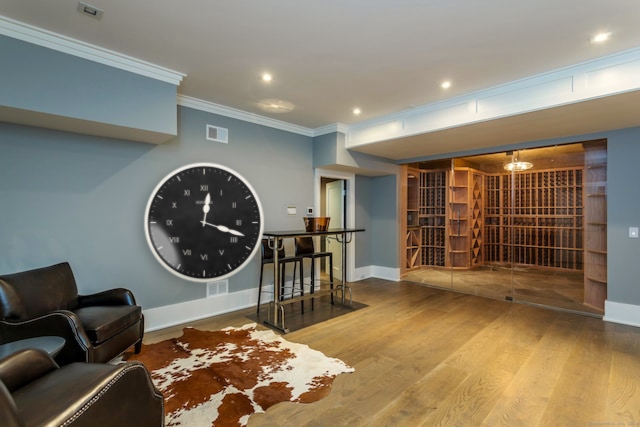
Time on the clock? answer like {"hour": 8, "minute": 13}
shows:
{"hour": 12, "minute": 18}
